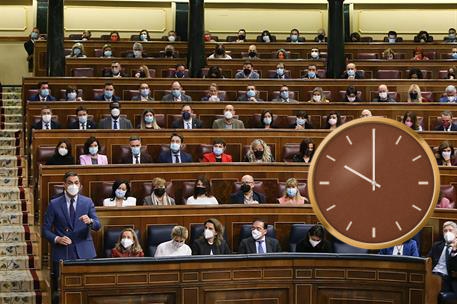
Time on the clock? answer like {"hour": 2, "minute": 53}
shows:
{"hour": 10, "minute": 0}
